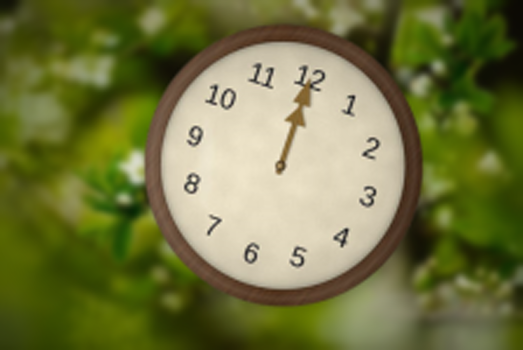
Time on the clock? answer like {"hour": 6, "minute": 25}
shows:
{"hour": 12, "minute": 0}
